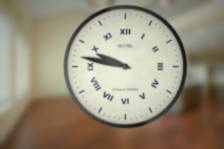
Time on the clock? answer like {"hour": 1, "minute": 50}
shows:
{"hour": 9, "minute": 47}
